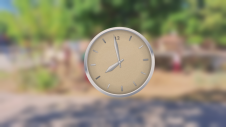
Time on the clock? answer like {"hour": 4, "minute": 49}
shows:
{"hour": 7, "minute": 59}
